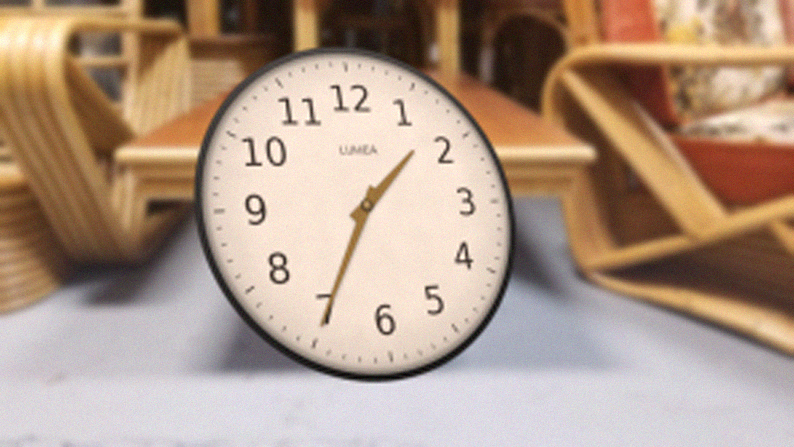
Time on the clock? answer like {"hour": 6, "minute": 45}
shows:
{"hour": 1, "minute": 35}
